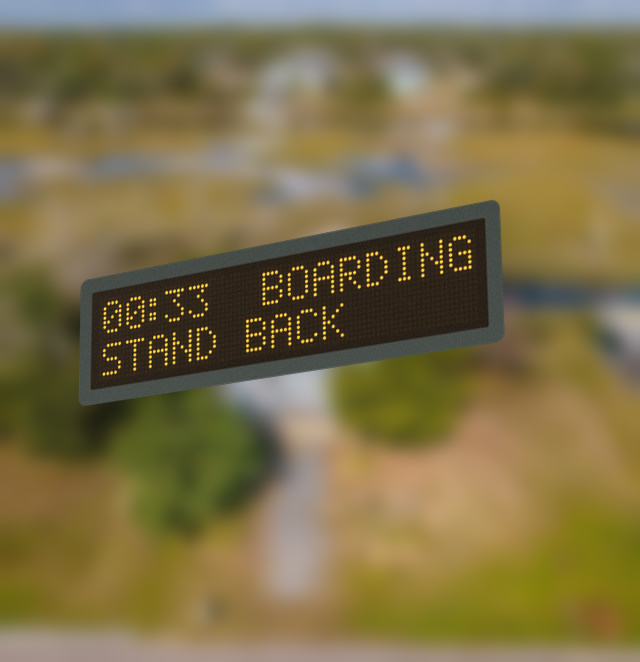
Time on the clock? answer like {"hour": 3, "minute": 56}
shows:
{"hour": 0, "minute": 33}
